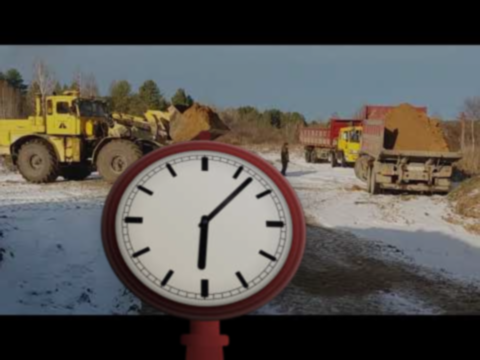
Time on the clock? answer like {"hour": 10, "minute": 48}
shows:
{"hour": 6, "minute": 7}
